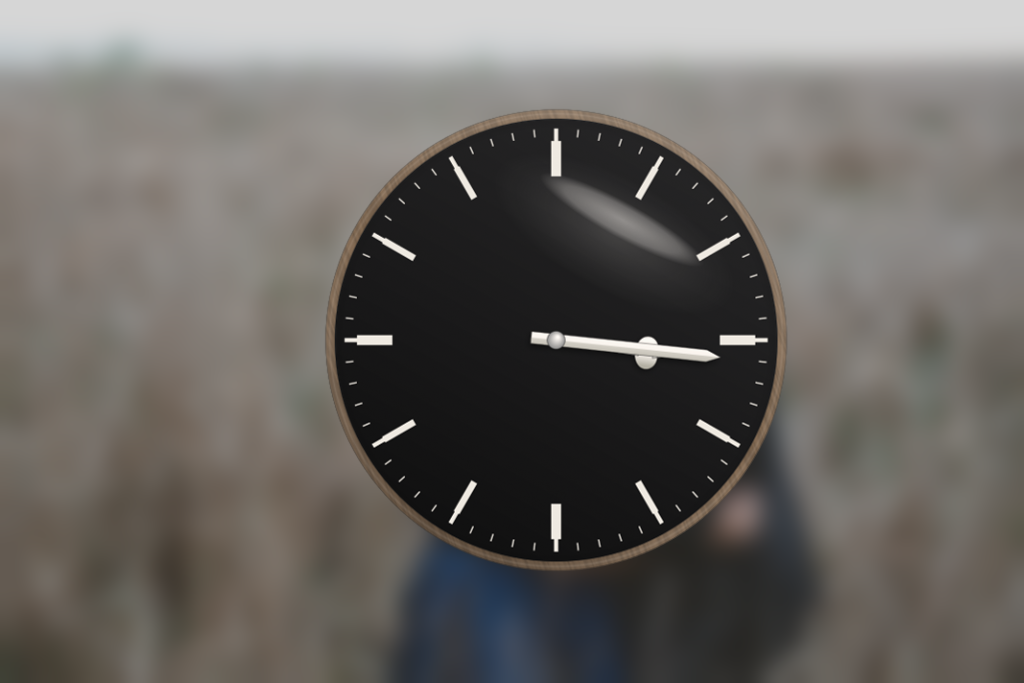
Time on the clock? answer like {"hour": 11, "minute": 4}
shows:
{"hour": 3, "minute": 16}
